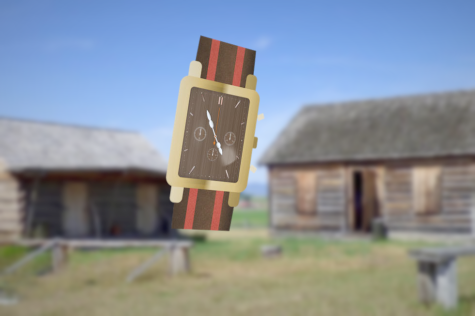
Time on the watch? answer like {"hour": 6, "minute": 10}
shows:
{"hour": 4, "minute": 55}
